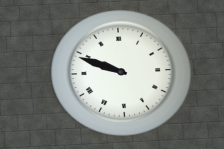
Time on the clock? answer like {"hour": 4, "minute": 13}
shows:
{"hour": 9, "minute": 49}
